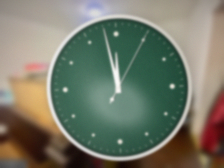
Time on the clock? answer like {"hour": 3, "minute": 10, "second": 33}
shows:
{"hour": 11, "minute": 58, "second": 5}
